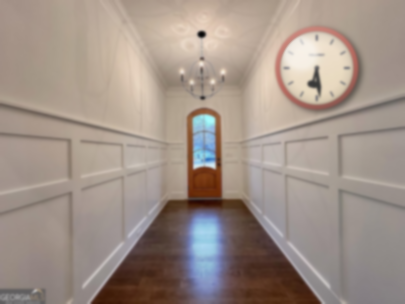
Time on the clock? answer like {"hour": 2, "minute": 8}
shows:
{"hour": 6, "minute": 29}
